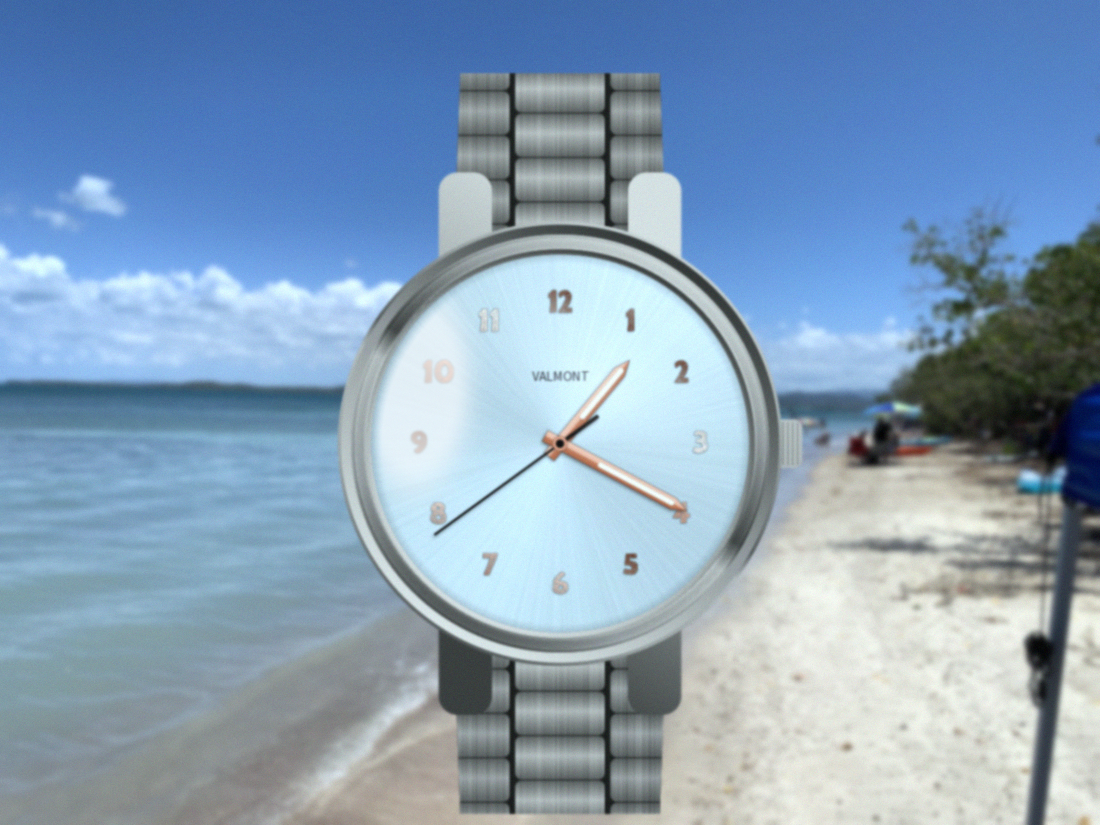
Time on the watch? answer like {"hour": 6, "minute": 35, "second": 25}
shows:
{"hour": 1, "minute": 19, "second": 39}
